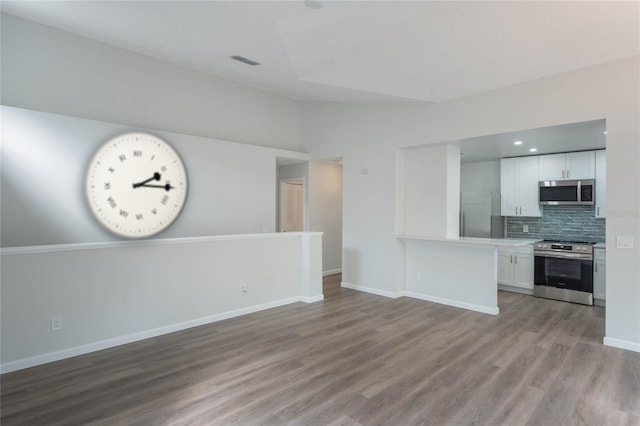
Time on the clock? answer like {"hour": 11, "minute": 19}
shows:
{"hour": 2, "minute": 16}
